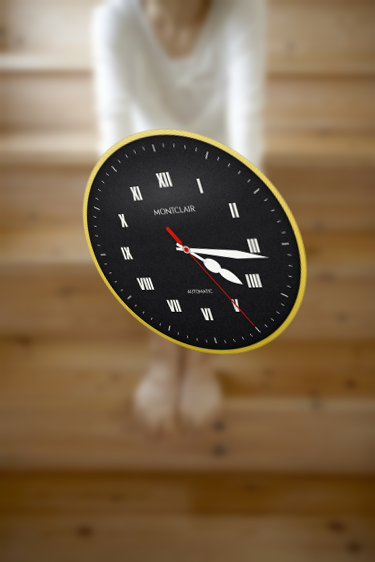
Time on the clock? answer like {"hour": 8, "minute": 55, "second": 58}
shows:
{"hour": 4, "minute": 16, "second": 25}
